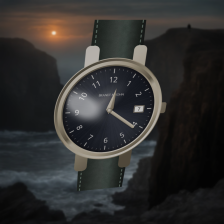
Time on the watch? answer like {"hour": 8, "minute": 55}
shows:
{"hour": 12, "minute": 21}
